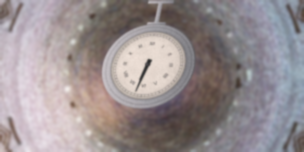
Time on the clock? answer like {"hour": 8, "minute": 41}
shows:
{"hour": 6, "minute": 32}
